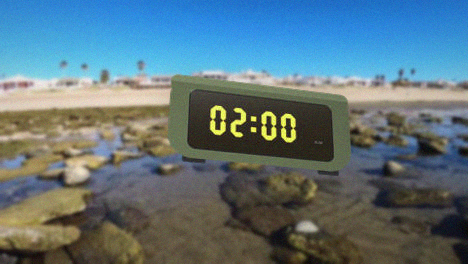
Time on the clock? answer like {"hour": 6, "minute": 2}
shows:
{"hour": 2, "minute": 0}
